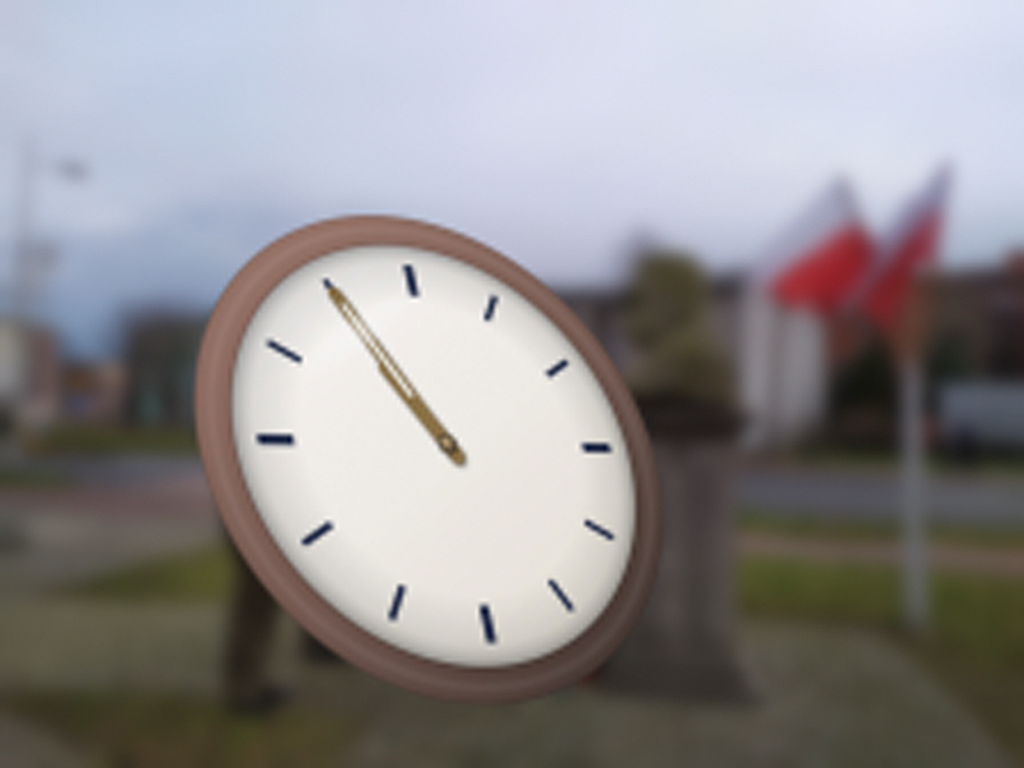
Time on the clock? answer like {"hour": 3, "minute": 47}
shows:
{"hour": 10, "minute": 55}
